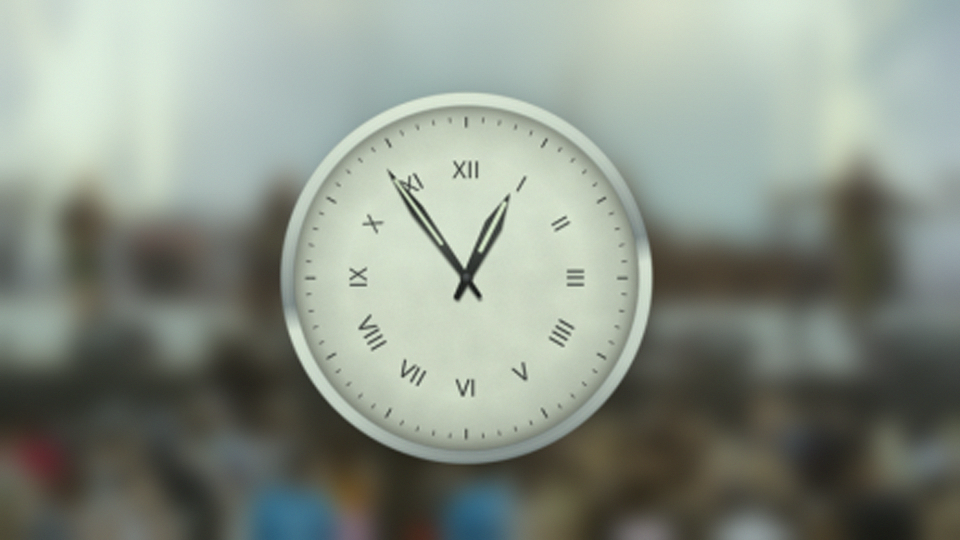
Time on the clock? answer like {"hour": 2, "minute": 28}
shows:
{"hour": 12, "minute": 54}
